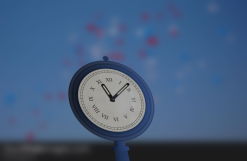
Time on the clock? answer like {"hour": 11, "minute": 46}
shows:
{"hour": 11, "minute": 8}
